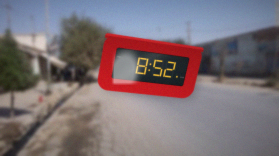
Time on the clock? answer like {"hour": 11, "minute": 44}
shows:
{"hour": 8, "minute": 52}
